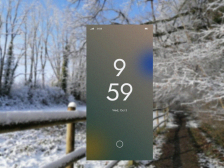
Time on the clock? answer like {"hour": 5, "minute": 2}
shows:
{"hour": 9, "minute": 59}
